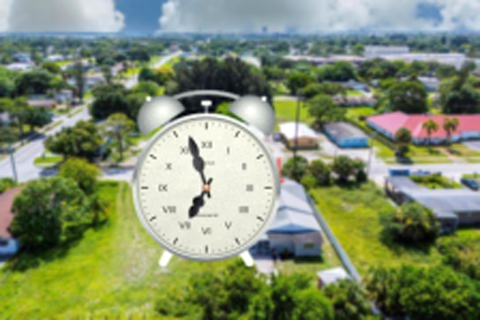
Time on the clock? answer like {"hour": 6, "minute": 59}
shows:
{"hour": 6, "minute": 57}
